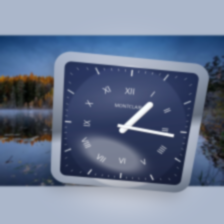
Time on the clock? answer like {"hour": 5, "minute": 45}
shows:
{"hour": 1, "minute": 16}
